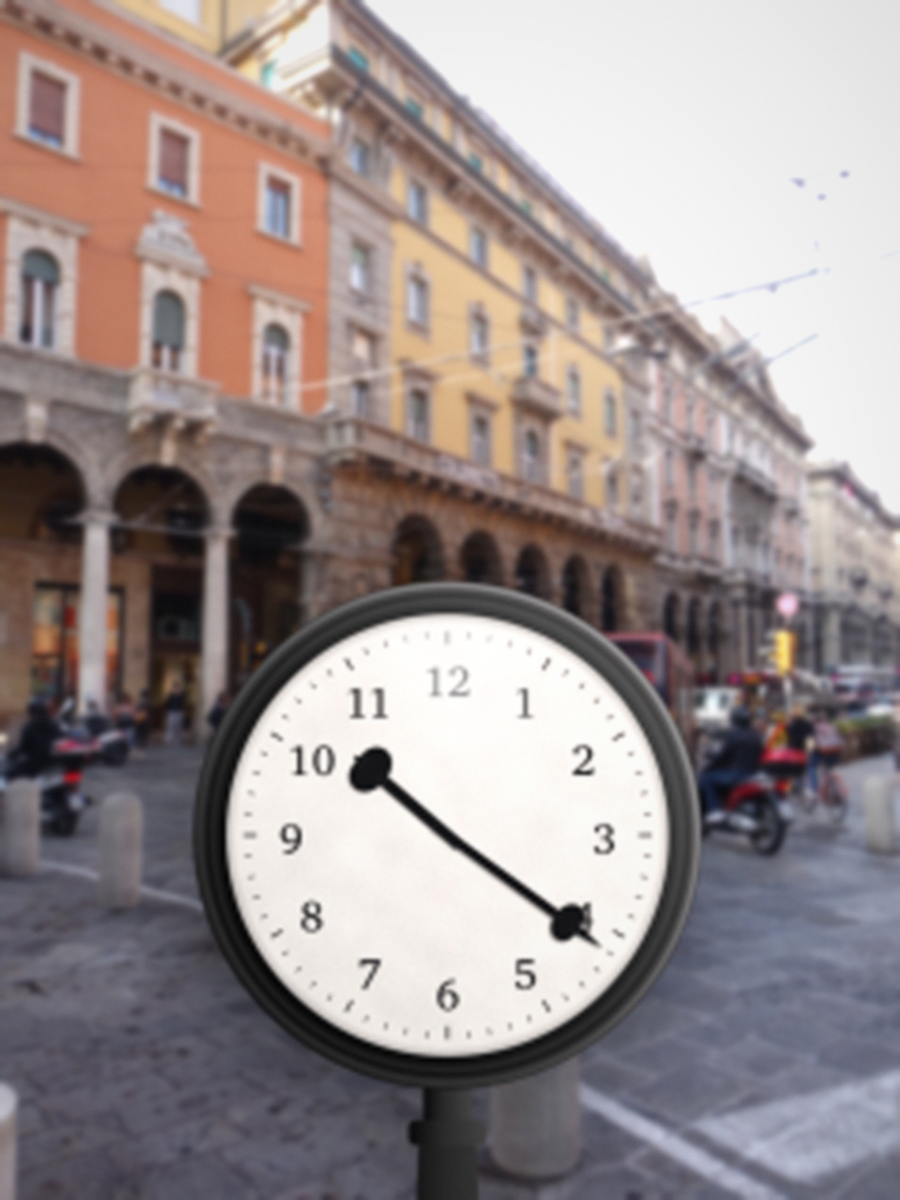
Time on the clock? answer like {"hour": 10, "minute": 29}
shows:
{"hour": 10, "minute": 21}
